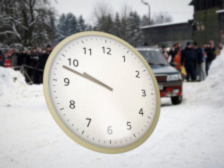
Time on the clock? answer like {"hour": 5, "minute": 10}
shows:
{"hour": 9, "minute": 48}
